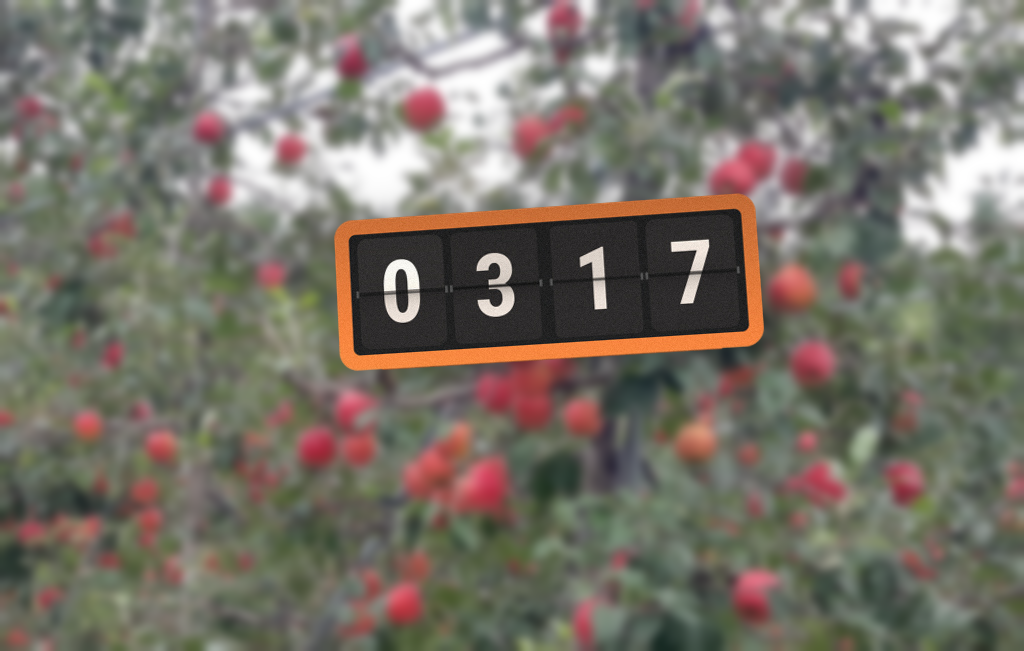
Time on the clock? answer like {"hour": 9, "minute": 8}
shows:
{"hour": 3, "minute": 17}
